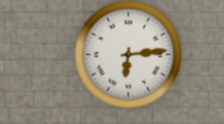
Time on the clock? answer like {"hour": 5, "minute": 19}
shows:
{"hour": 6, "minute": 14}
